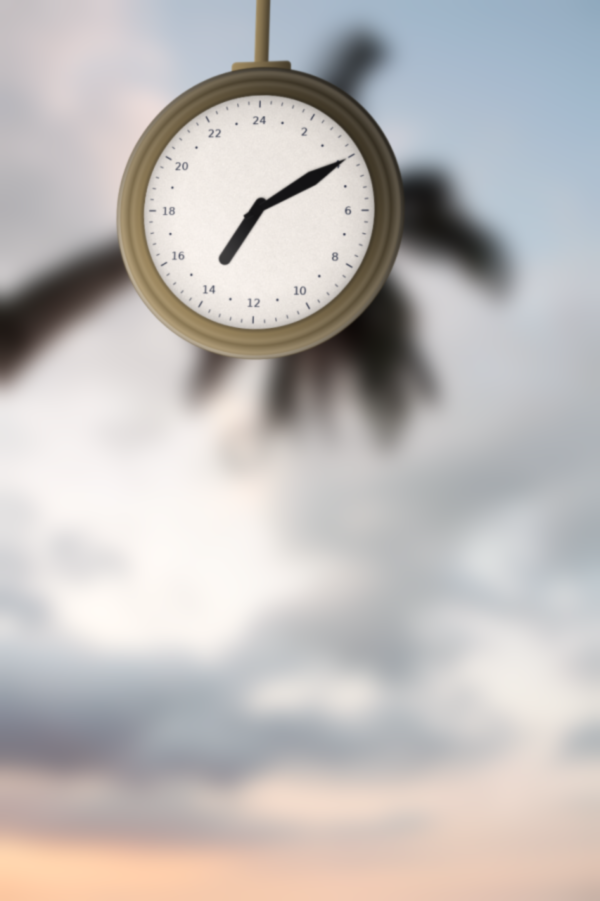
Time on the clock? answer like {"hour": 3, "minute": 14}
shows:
{"hour": 14, "minute": 10}
